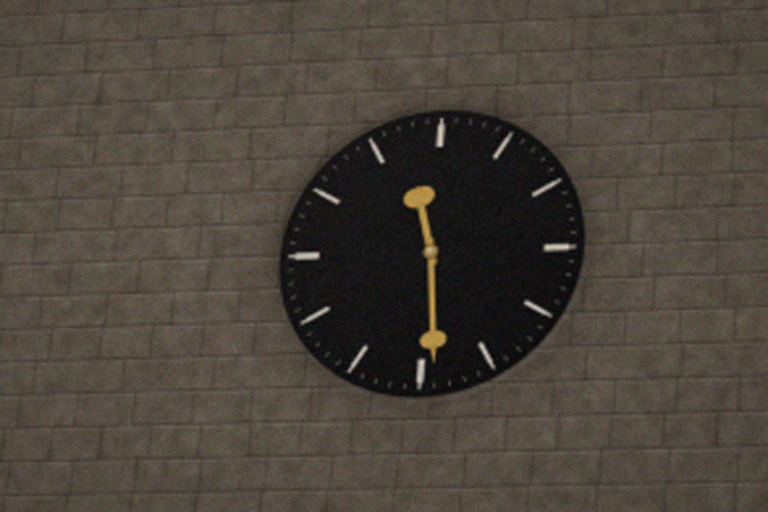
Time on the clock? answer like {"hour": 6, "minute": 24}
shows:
{"hour": 11, "minute": 29}
